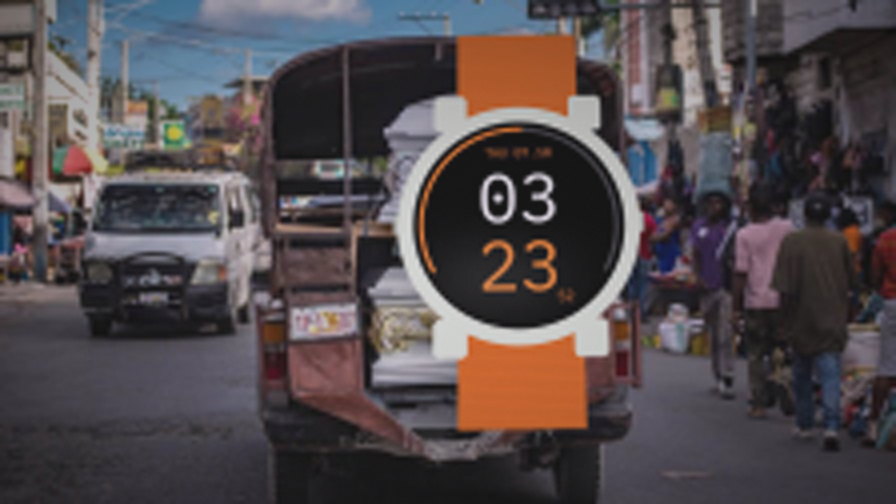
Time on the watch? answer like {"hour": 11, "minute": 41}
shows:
{"hour": 3, "minute": 23}
